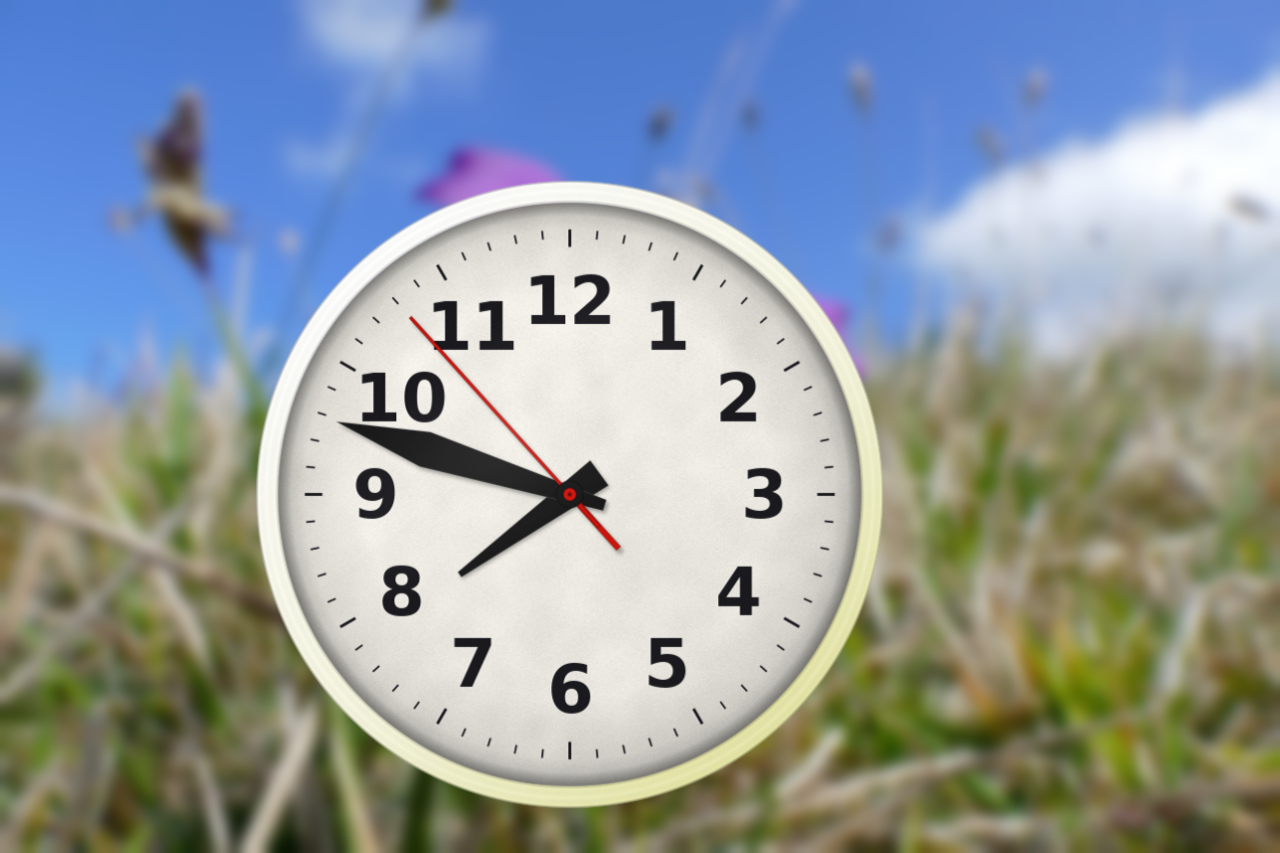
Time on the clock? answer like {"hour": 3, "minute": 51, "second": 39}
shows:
{"hour": 7, "minute": 47, "second": 53}
